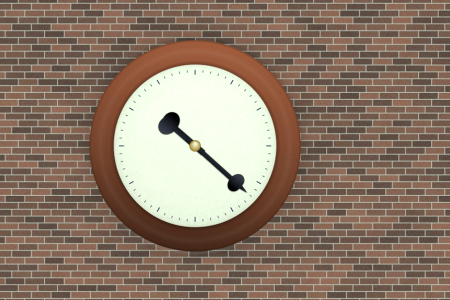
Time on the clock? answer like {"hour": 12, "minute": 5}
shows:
{"hour": 10, "minute": 22}
